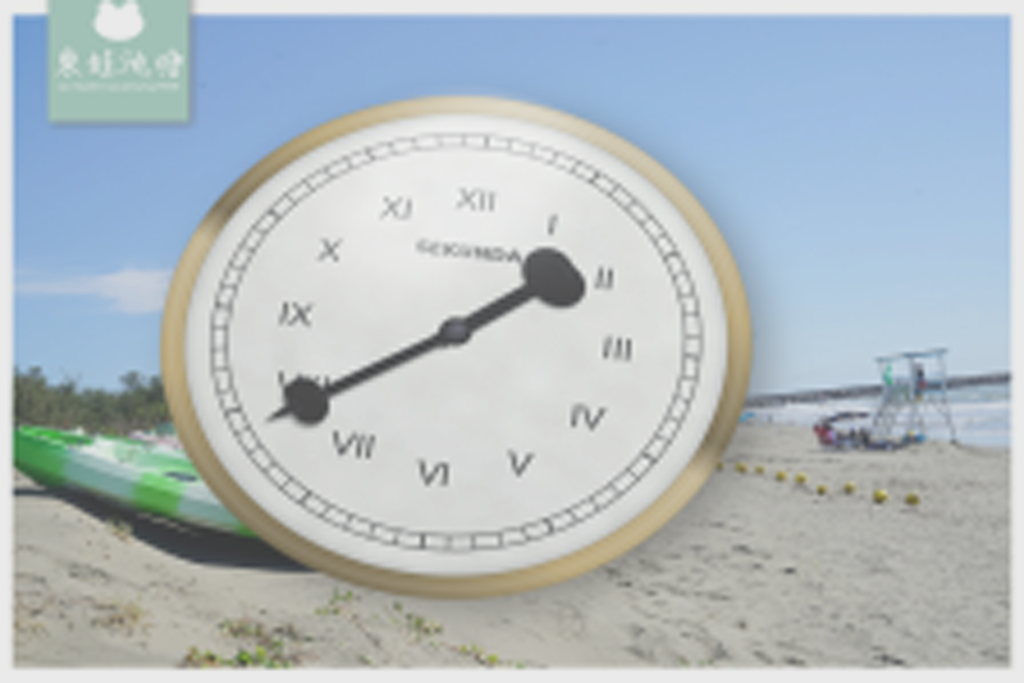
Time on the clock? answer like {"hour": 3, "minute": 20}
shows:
{"hour": 1, "minute": 39}
